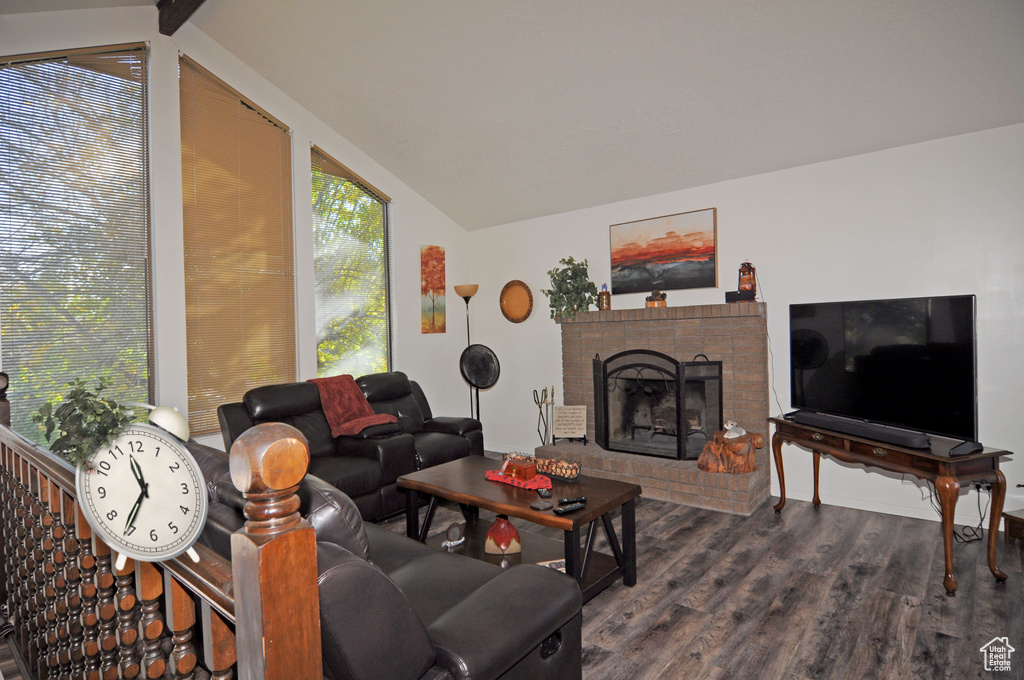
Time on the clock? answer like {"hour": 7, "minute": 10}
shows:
{"hour": 11, "minute": 36}
